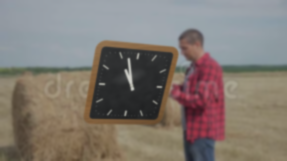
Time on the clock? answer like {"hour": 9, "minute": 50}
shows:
{"hour": 10, "minute": 57}
